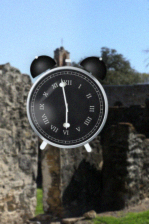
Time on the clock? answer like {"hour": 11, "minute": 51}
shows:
{"hour": 5, "minute": 58}
